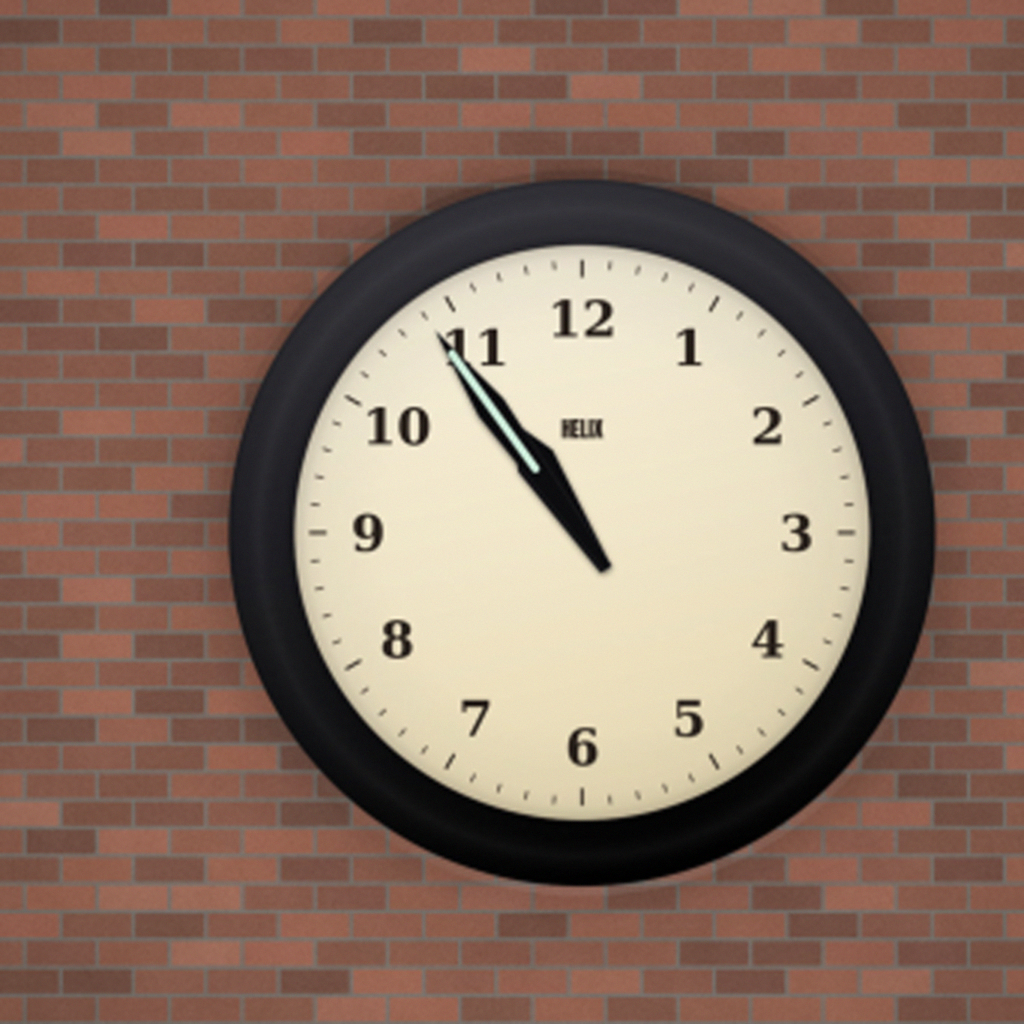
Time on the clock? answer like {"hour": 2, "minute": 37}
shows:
{"hour": 10, "minute": 54}
